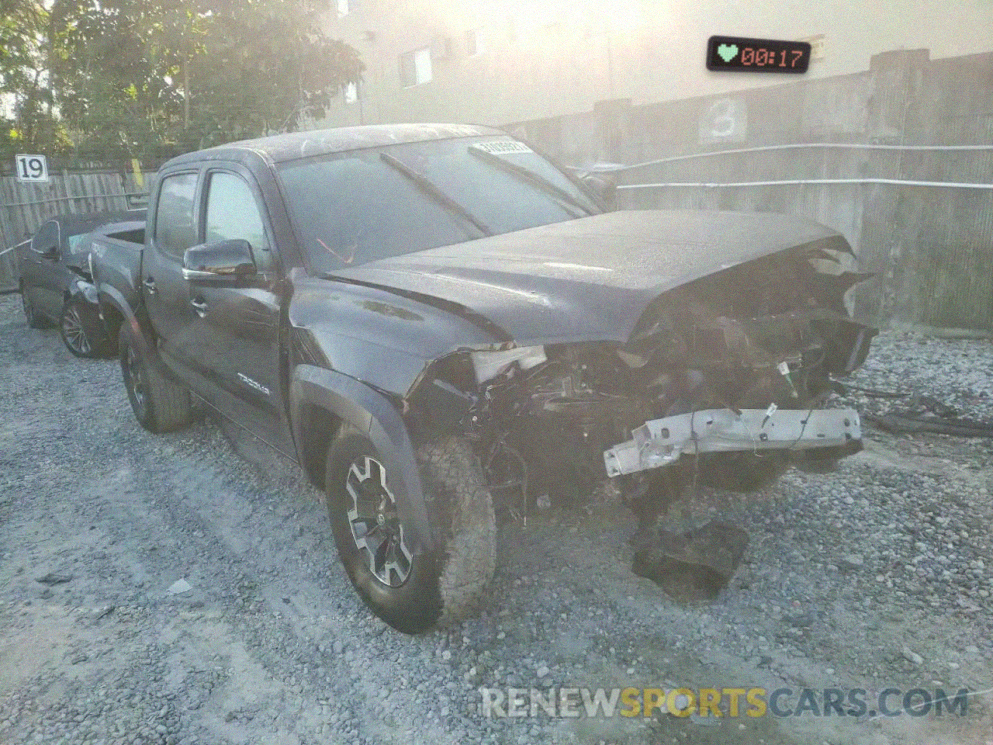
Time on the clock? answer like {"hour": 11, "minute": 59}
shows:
{"hour": 0, "minute": 17}
